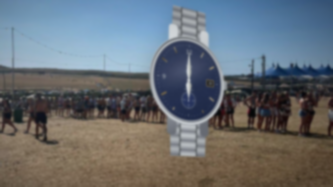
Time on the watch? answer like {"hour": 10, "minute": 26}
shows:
{"hour": 6, "minute": 0}
